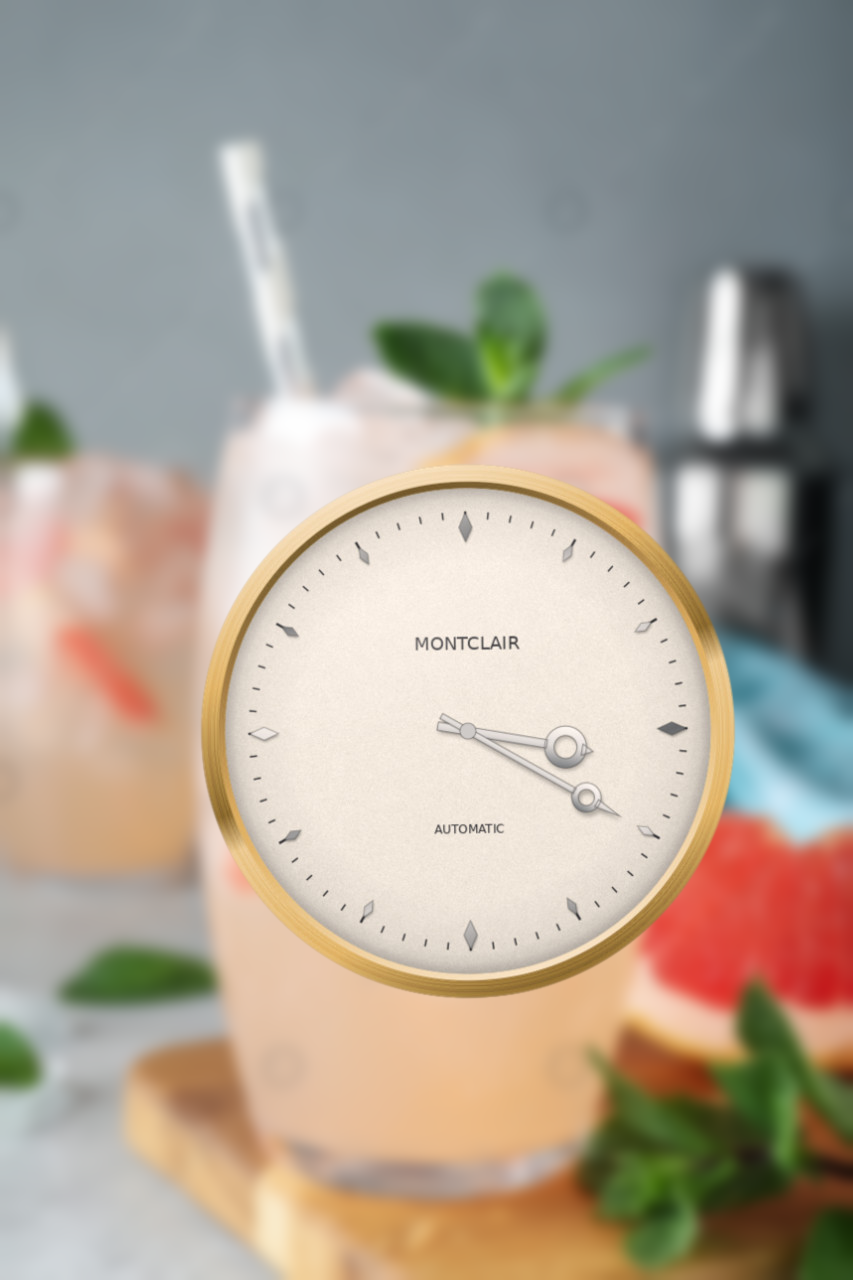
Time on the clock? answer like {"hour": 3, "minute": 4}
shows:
{"hour": 3, "minute": 20}
